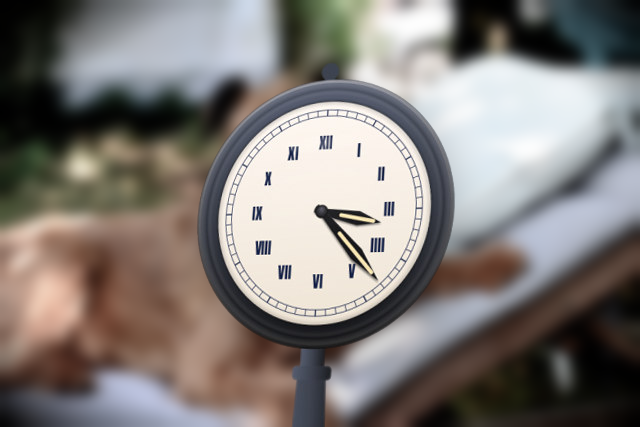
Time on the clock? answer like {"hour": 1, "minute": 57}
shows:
{"hour": 3, "minute": 23}
